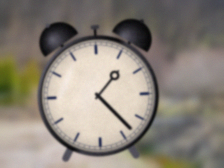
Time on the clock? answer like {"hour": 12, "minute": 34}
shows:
{"hour": 1, "minute": 23}
